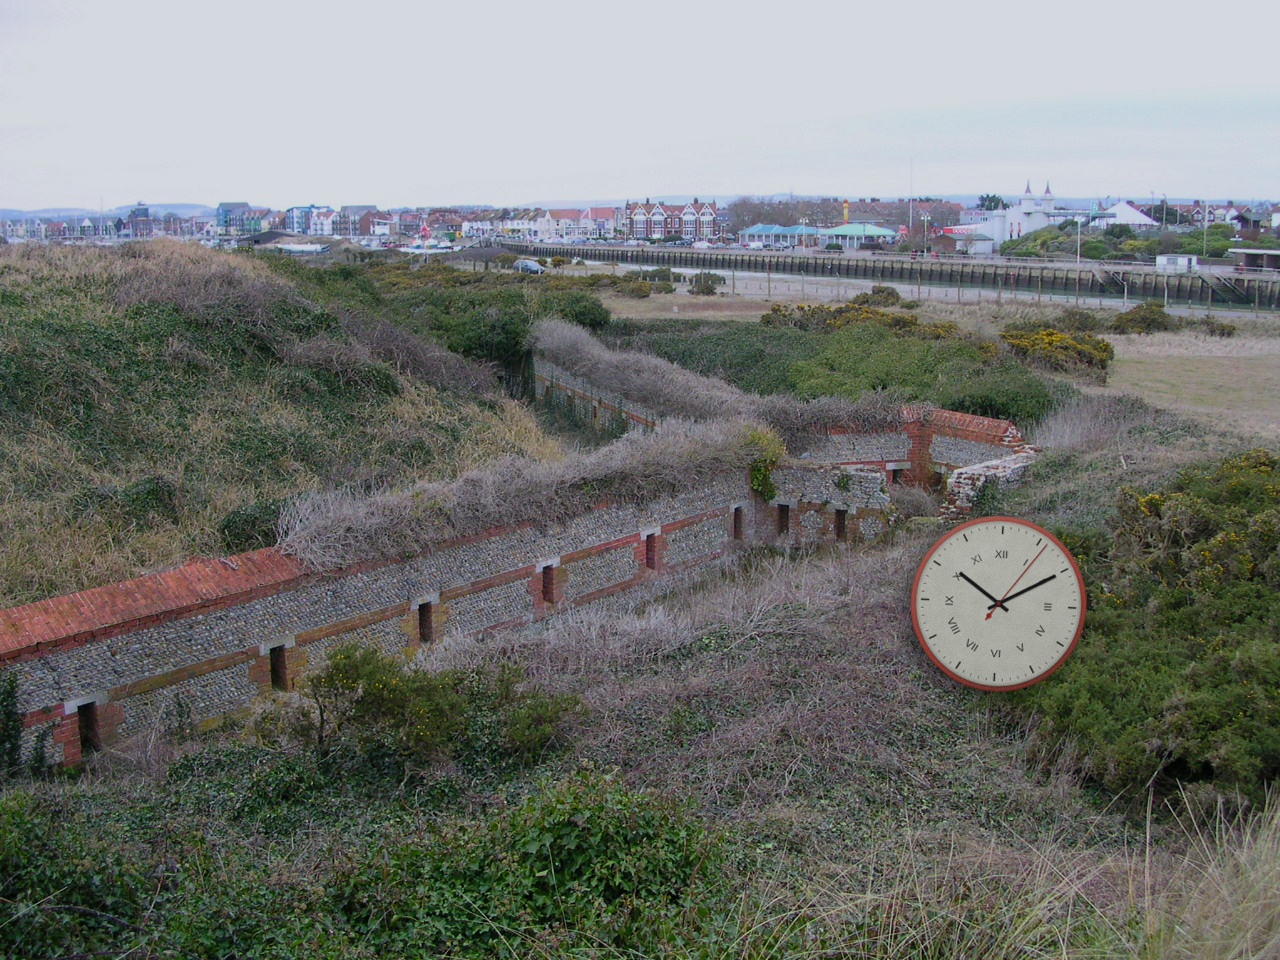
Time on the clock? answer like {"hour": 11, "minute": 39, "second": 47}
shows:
{"hour": 10, "minute": 10, "second": 6}
